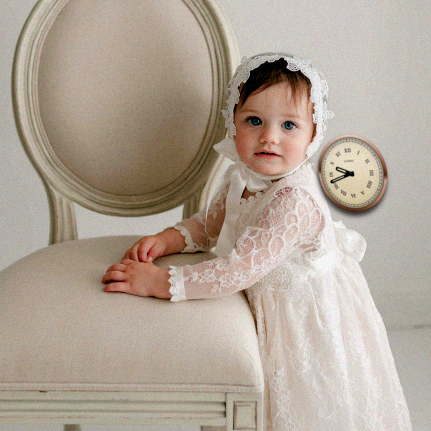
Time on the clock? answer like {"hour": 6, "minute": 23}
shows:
{"hour": 9, "minute": 42}
